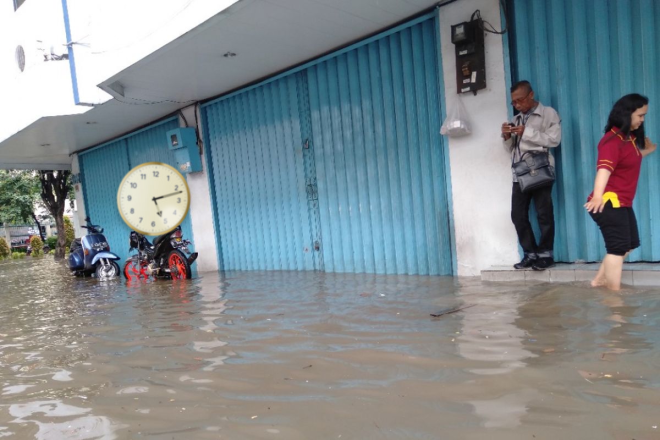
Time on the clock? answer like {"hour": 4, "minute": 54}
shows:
{"hour": 5, "minute": 12}
